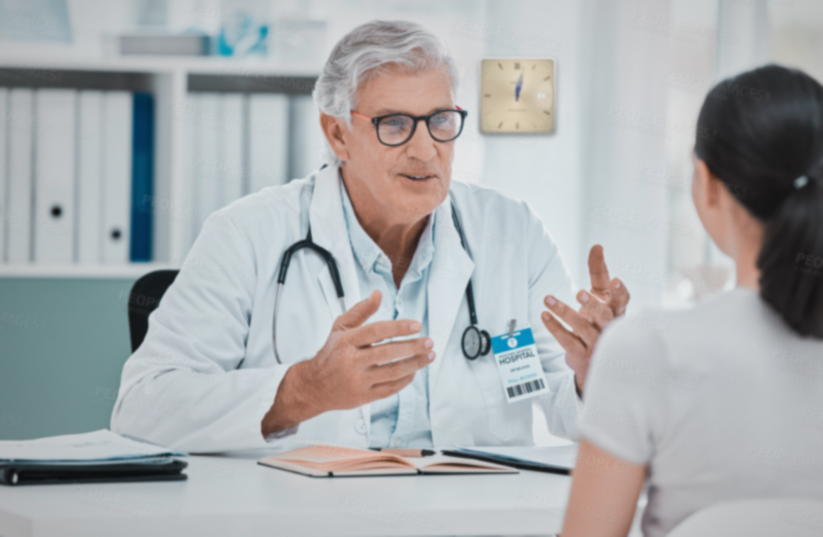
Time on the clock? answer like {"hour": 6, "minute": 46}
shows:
{"hour": 12, "minute": 2}
